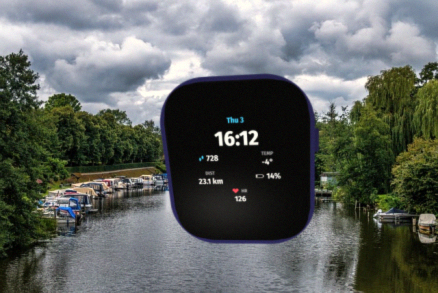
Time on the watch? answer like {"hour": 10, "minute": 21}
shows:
{"hour": 16, "minute": 12}
